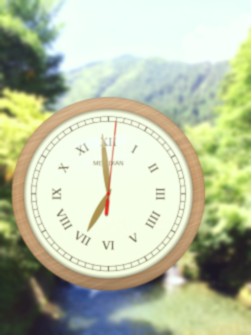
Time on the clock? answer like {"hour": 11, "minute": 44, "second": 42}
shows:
{"hour": 6, "minute": 59, "second": 1}
